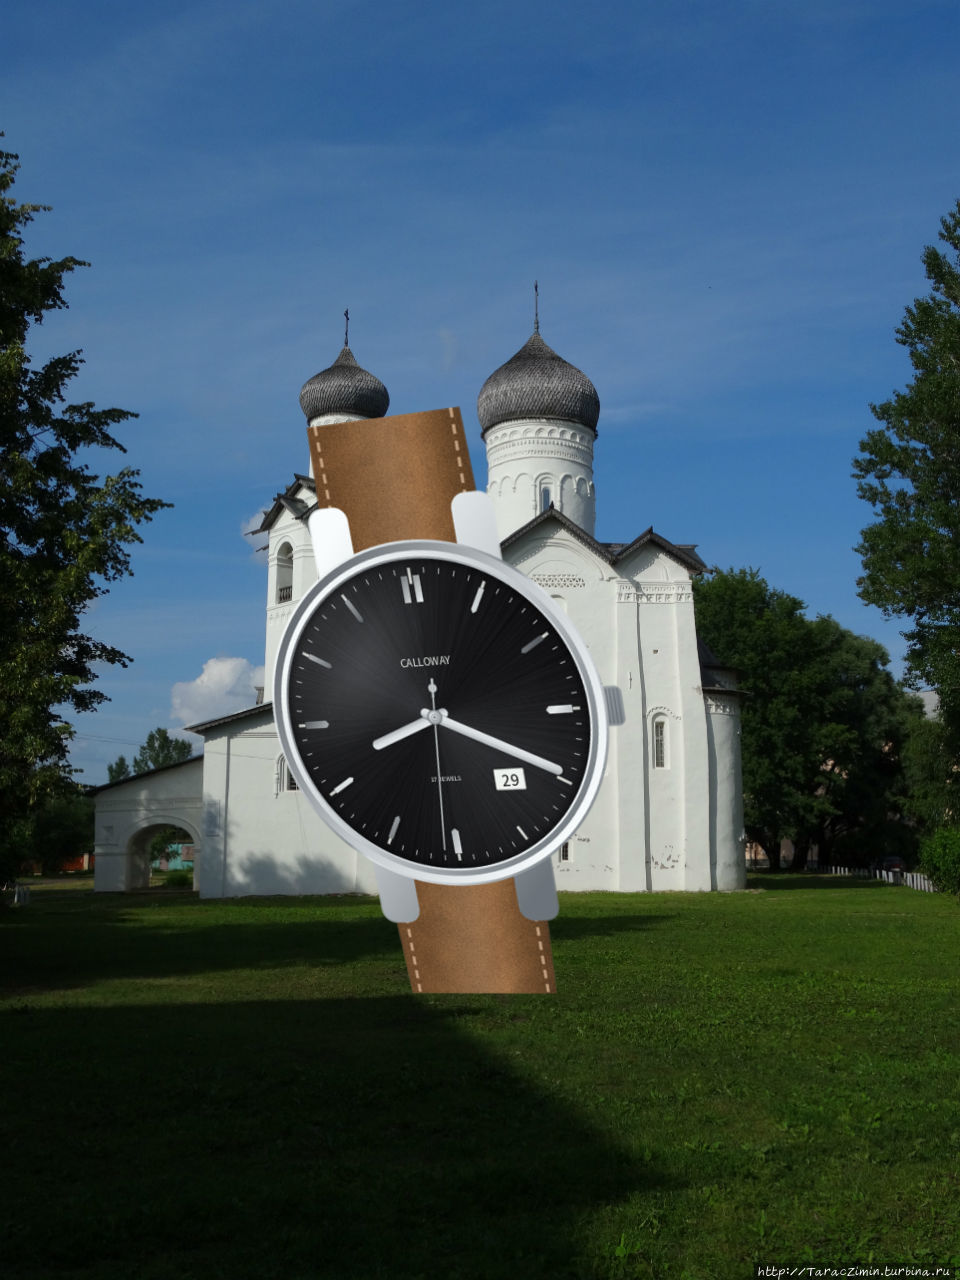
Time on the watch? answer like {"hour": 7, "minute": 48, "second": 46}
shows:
{"hour": 8, "minute": 19, "second": 31}
